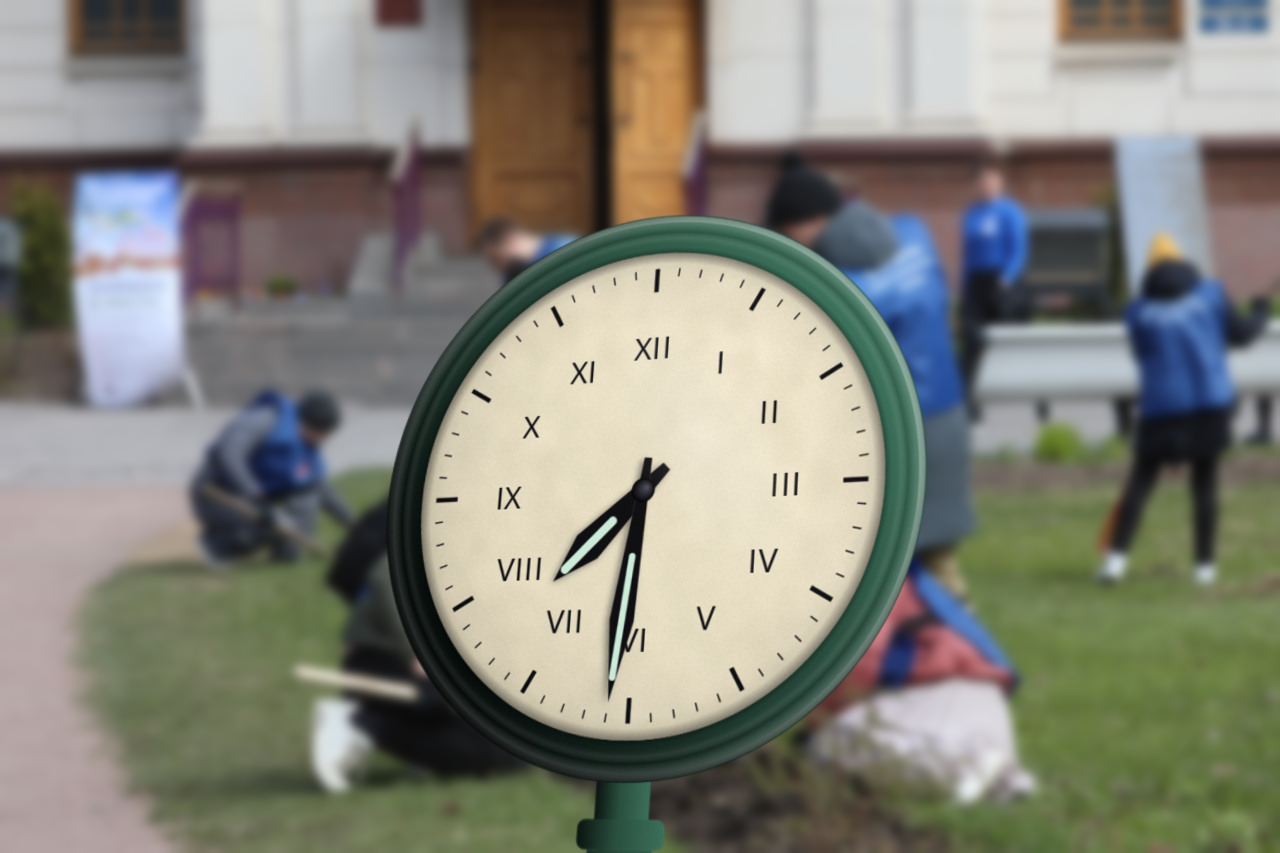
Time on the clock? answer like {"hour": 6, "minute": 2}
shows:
{"hour": 7, "minute": 31}
